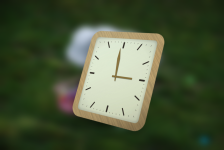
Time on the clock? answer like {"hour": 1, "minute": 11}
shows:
{"hour": 2, "minute": 59}
